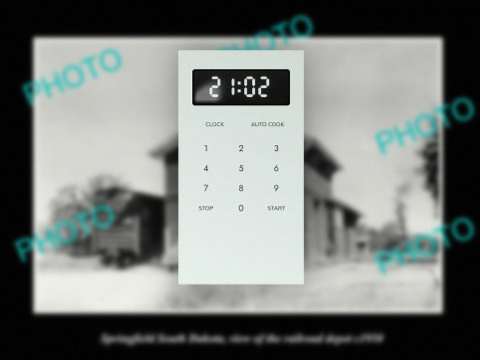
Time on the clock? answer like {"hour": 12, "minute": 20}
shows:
{"hour": 21, "minute": 2}
